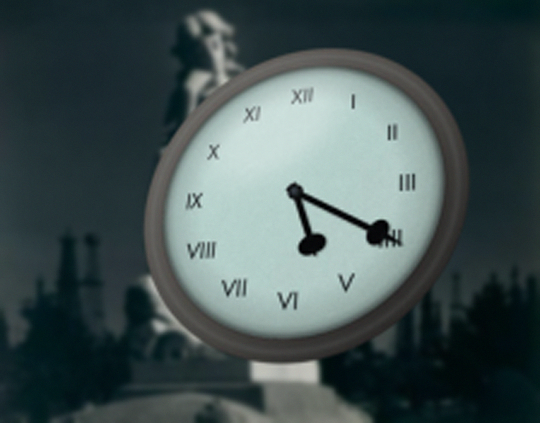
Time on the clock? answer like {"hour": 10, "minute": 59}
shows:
{"hour": 5, "minute": 20}
